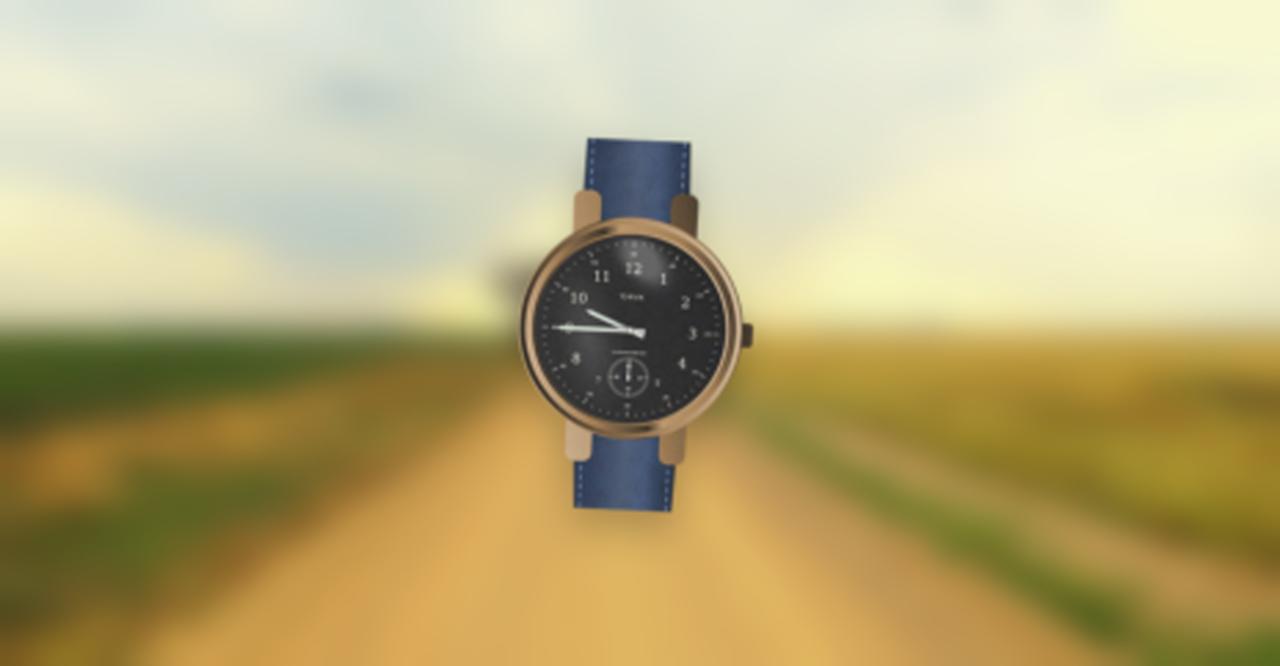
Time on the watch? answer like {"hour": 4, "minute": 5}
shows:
{"hour": 9, "minute": 45}
